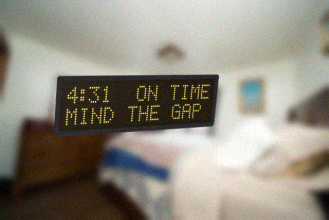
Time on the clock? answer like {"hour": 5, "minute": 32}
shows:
{"hour": 4, "minute": 31}
